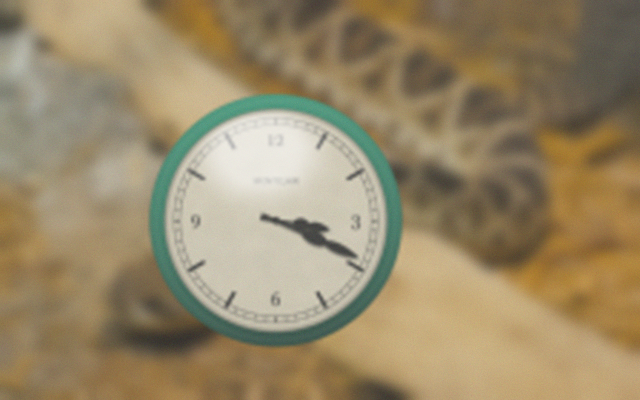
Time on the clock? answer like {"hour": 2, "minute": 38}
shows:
{"hour": 3, "minute": 19}
